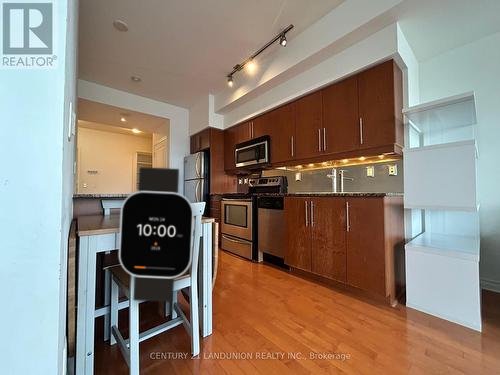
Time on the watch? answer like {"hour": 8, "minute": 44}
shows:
{"hour": 10, "minute": 0}
